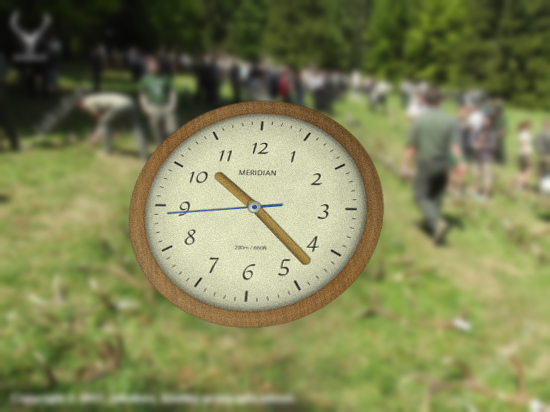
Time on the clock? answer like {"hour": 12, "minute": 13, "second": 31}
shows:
{"hour": 10, "minute": 22, "second": 44}
